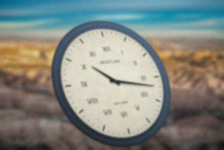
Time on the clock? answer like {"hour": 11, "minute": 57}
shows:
{"hour": 10, "minute": 17}
